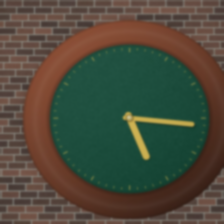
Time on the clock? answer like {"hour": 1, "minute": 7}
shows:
{"hour": 5, "minute": 16}
